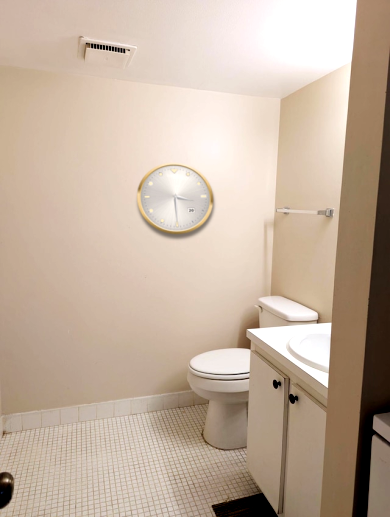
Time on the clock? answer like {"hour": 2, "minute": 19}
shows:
{"hour": 3, "minute": 30}
